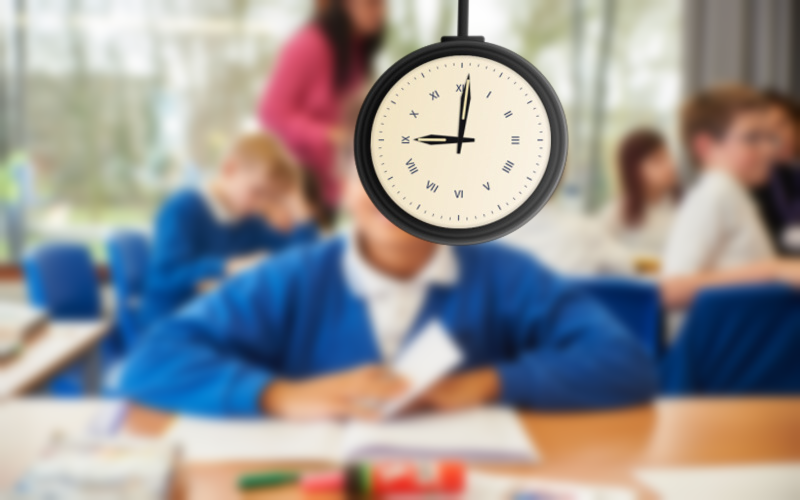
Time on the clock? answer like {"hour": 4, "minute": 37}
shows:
{"hour": 9, "minute": 1}
